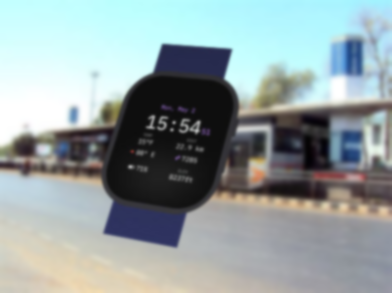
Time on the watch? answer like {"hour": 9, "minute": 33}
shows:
{"hour": 15, "minute": 54}
